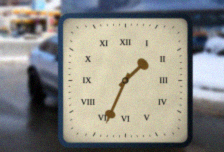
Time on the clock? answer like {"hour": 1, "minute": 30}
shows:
{"hour": 1, "minute": 34}
